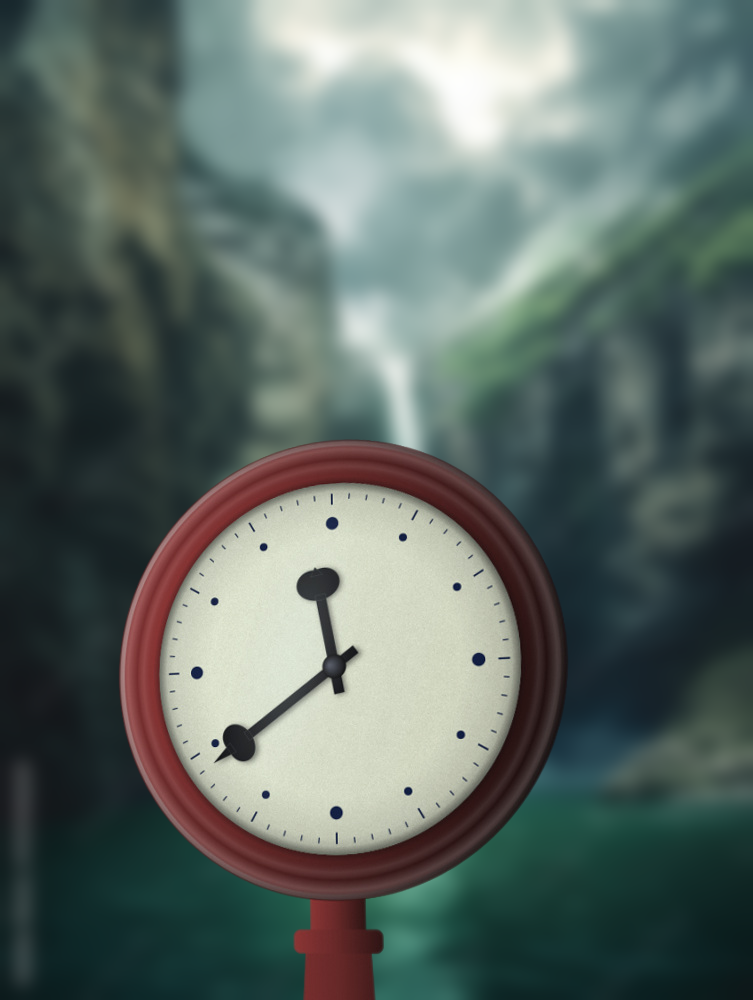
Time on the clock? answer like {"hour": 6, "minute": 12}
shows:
{"hour": 11, "minute": 39}
